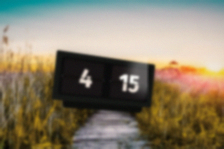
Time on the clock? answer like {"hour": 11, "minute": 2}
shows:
{"hour": 4, "minute": 15}
